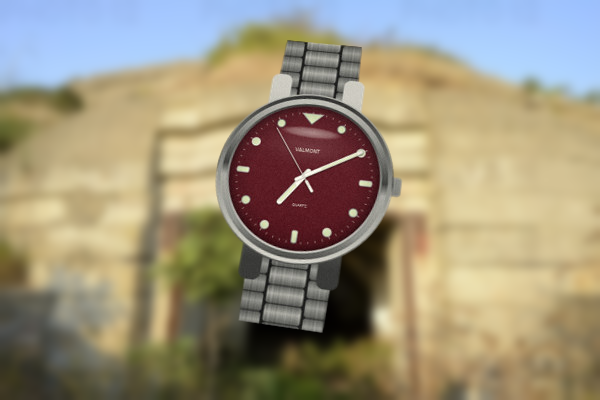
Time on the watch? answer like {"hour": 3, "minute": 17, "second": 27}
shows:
{"hour": 7, "minute": 9, "second": 54}
